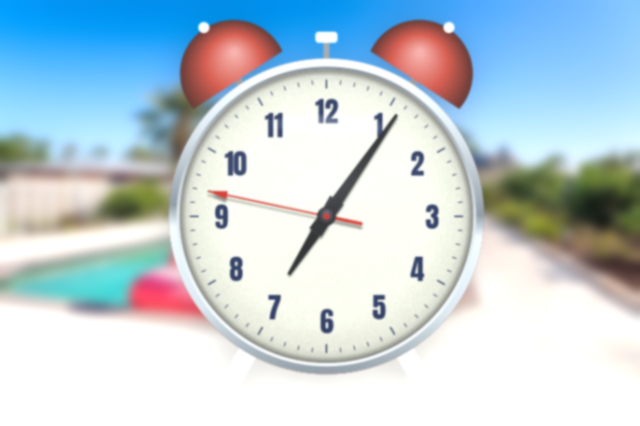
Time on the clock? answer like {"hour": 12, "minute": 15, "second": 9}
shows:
{"hour": 7, "minute": 5, "second": 47}
